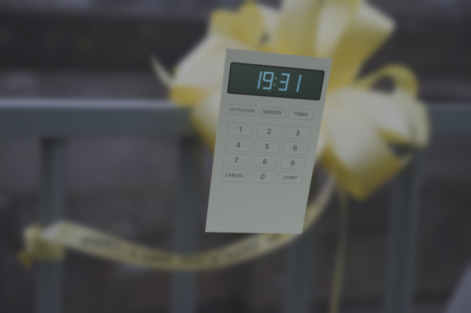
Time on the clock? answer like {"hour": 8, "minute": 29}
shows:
{"hour": 19, "minute": 31}
